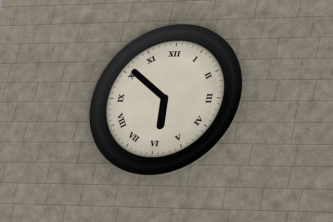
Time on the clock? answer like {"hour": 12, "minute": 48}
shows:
{"hour": 5, "minute": 51}
